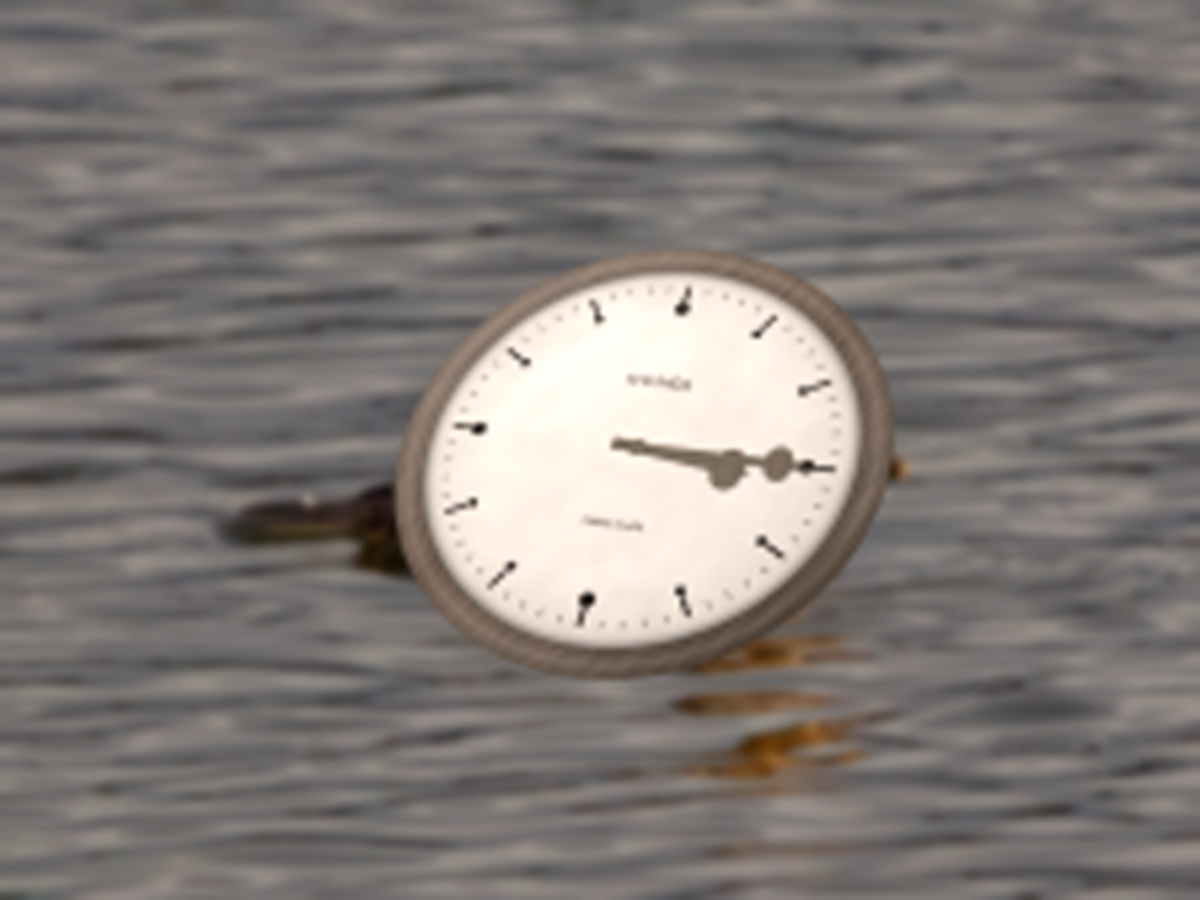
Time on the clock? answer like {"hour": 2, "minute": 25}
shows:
{"hour": 3, "minute": 15}
